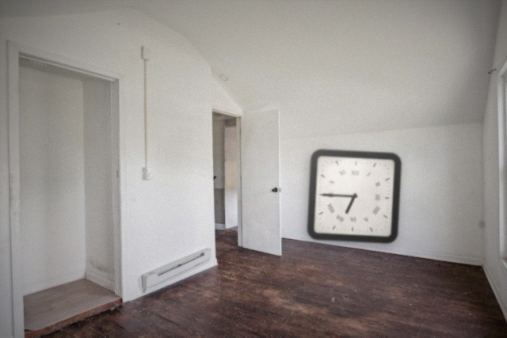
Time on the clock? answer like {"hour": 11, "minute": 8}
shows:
{"hour": 6, "minute": 45}
